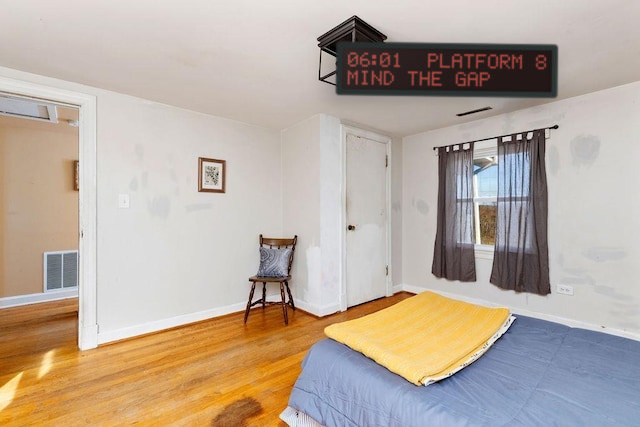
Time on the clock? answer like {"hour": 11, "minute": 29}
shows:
{"hour": 6, "minute": 1}
